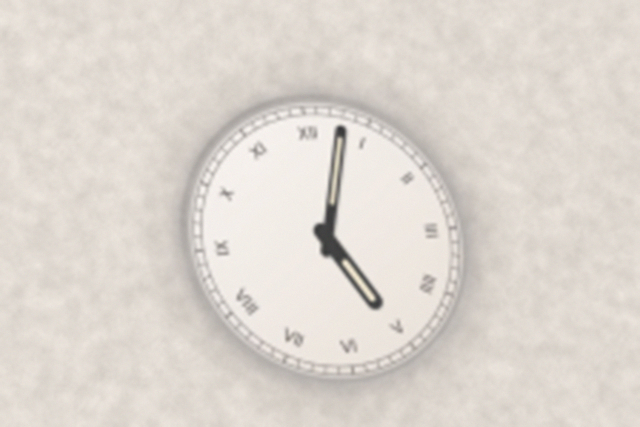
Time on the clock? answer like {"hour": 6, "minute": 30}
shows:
{"hour": 5, "minute": 3}
